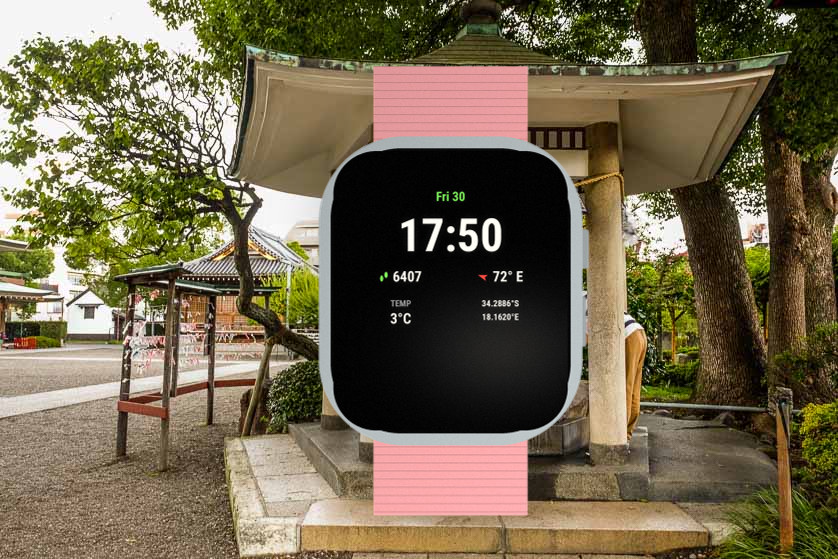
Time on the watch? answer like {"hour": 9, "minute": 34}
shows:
{"hour": 17, "minute": 50}
